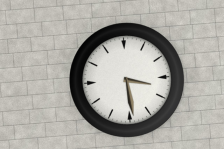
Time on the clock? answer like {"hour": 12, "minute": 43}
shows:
{"hour": 3, "minute": 29}
